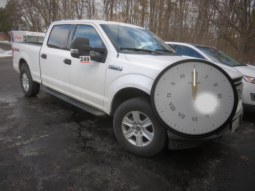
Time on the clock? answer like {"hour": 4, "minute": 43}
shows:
{"hour": 12, "minute": 0}
